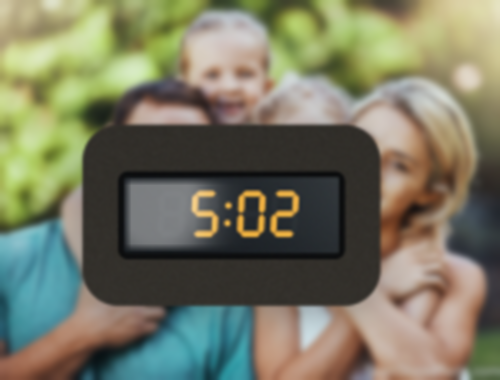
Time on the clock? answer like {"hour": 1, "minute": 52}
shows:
{"hour": 5, "minute": 2}
